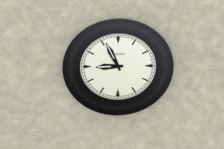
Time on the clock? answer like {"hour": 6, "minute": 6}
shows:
{"hour": 8, "minute": 56}
